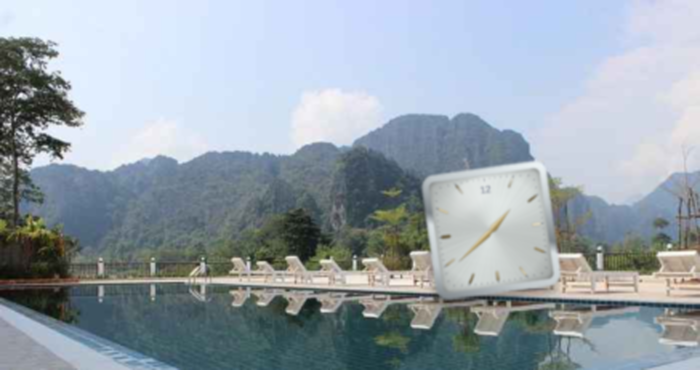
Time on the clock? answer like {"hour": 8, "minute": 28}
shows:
{"hour": 1, "minute": 39}
